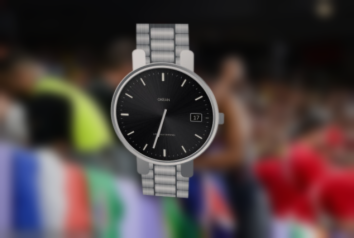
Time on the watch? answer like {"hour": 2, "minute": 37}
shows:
{"hour": 6, "minute": 33}
